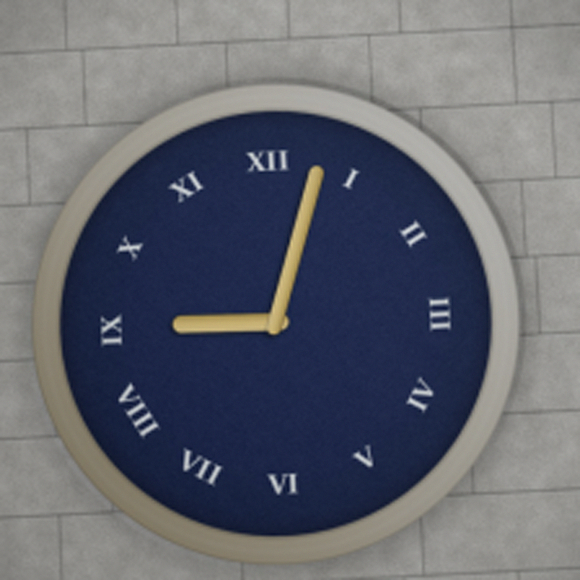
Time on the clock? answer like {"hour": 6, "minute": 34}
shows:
{"hour": 9, "minute": 3}
